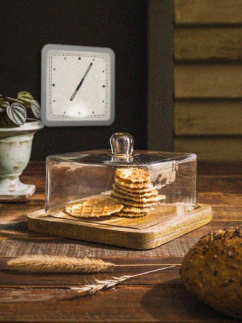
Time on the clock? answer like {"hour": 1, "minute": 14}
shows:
{"hour": 7, "minute": 5}
